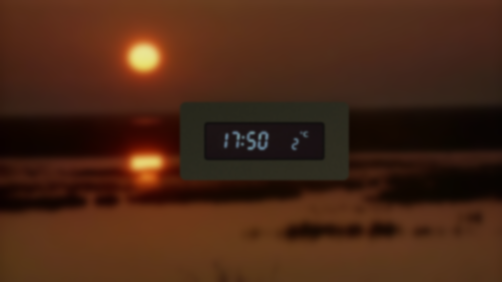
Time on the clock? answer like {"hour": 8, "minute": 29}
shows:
{"hour": 17, "minute": 50}
